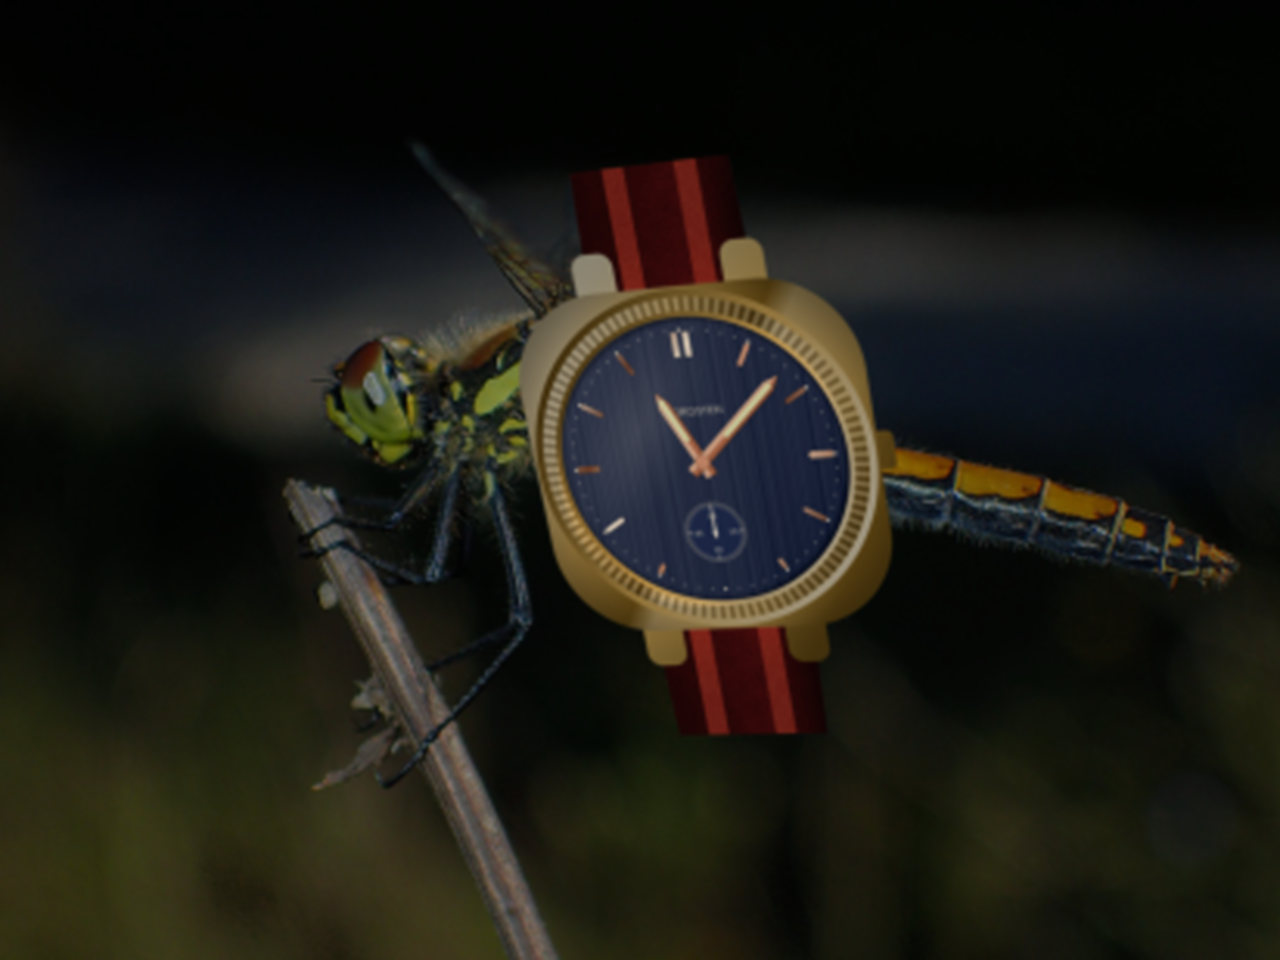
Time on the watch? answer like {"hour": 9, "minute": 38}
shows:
{"hour": 11, "minute": 8}
